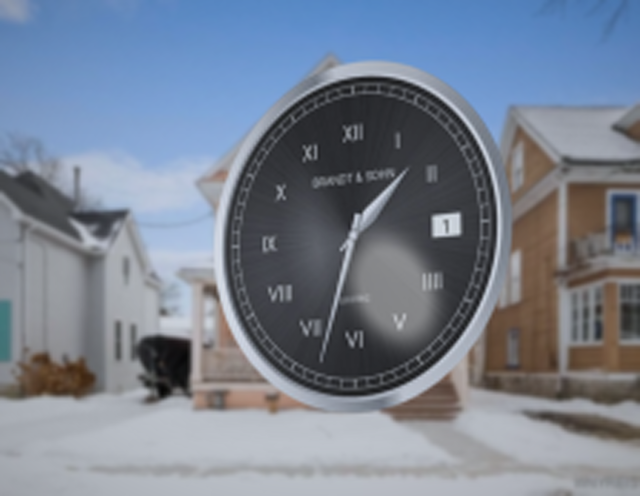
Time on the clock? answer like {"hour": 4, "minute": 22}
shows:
{"hour": 1, "minute": 33}
